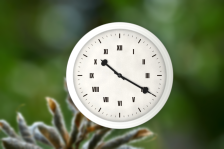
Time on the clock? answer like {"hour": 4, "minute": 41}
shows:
{"hour": 10, "minute": 20}
